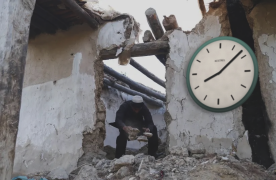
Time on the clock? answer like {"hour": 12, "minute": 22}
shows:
{"hour": 8, "minute": 8}
